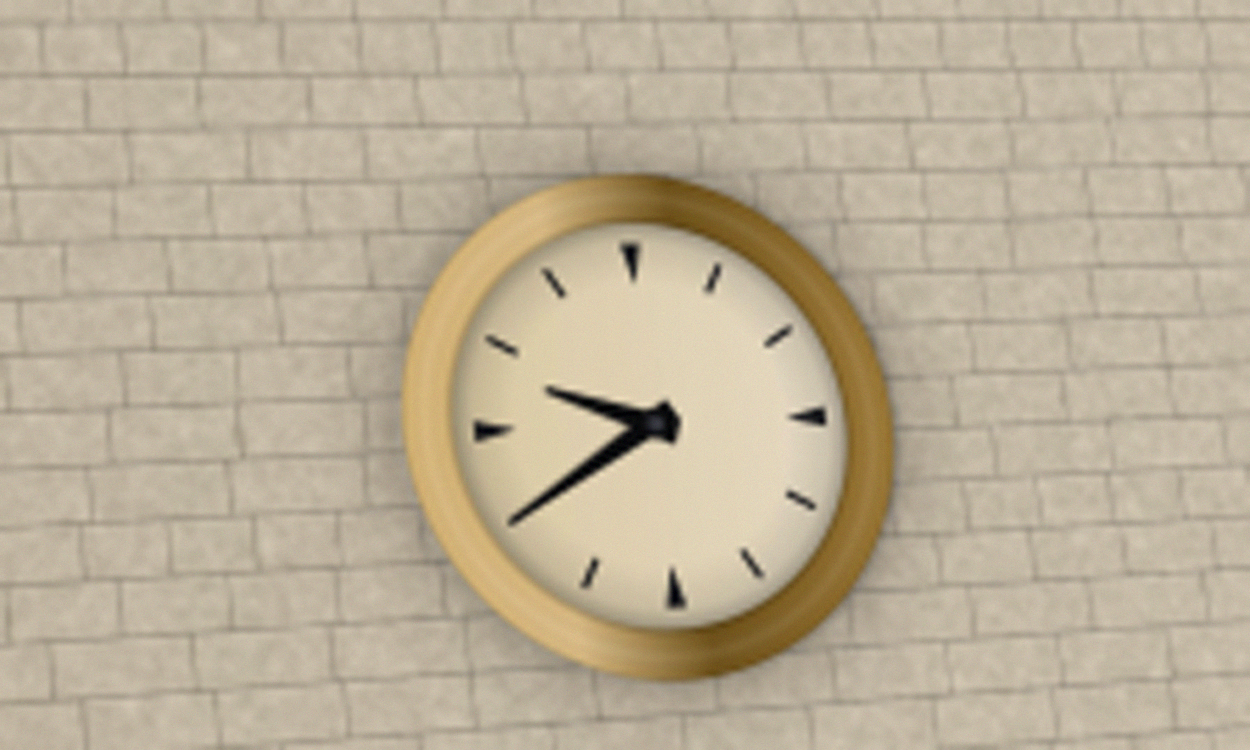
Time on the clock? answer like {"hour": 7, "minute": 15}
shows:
{"hour": 9, "minute": 40}
